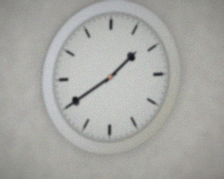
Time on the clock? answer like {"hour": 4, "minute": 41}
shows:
{"hour": 1, "minute": 40}
